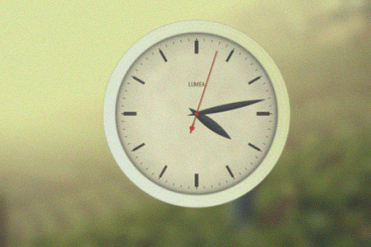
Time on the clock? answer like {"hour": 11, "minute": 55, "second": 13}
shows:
{"hour": 4, "minute": 13, "second": 3}
